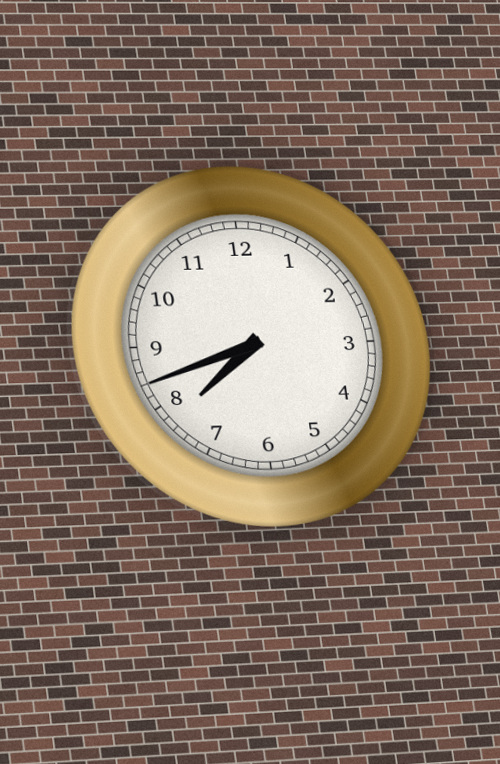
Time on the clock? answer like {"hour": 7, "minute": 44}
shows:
{"hour": 7, "minute": 42}
